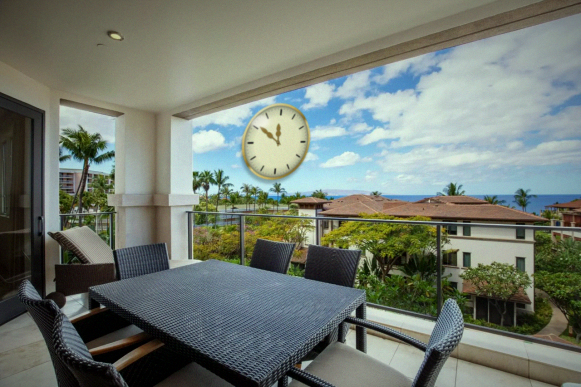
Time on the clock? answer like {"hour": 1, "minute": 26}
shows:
{"hour": 11, "minute": 51}
